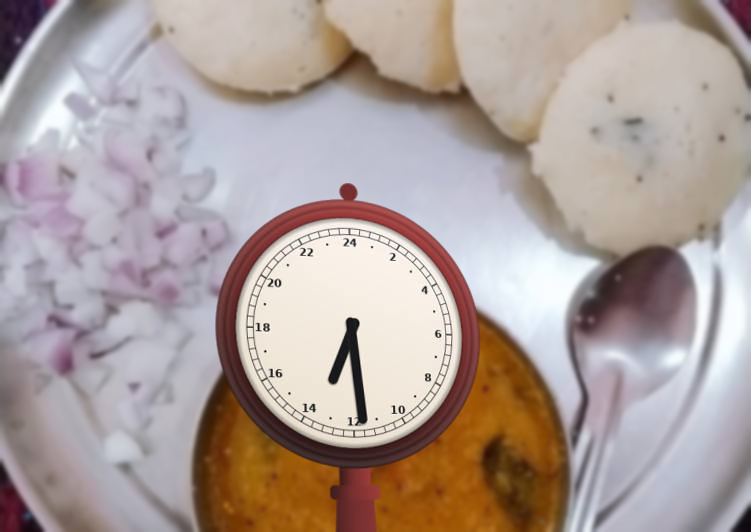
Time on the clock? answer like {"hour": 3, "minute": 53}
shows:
{"hour": 13, "minute": 29}
